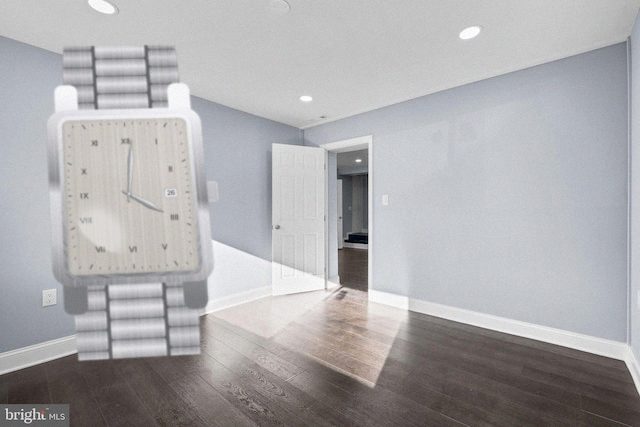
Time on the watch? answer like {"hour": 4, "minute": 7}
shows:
{"hour": 4, "minute": 1}
